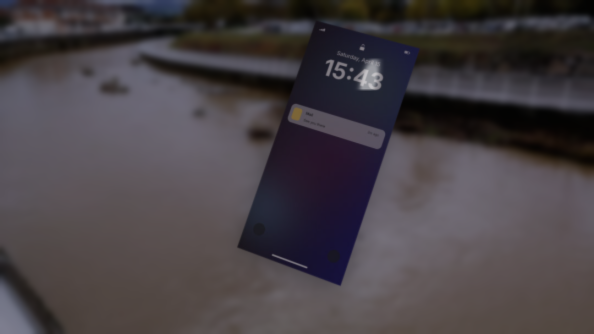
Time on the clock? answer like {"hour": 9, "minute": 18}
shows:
{"hour": 15, "minute": 43}
